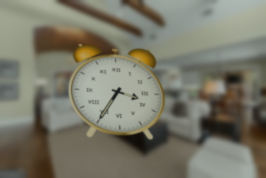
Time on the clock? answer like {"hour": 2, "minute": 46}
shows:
{"hour": 3, "minute": 35}
